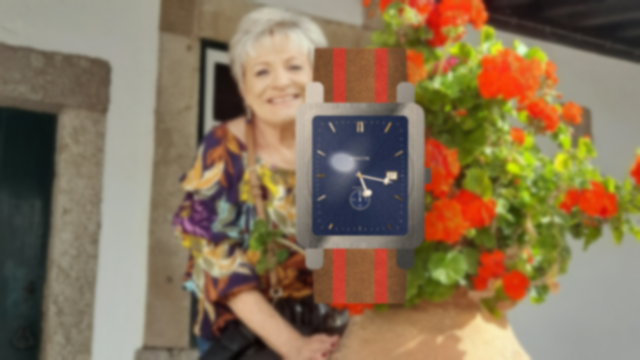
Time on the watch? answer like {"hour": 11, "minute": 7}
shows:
{"hour": 5, "minute": 17}
